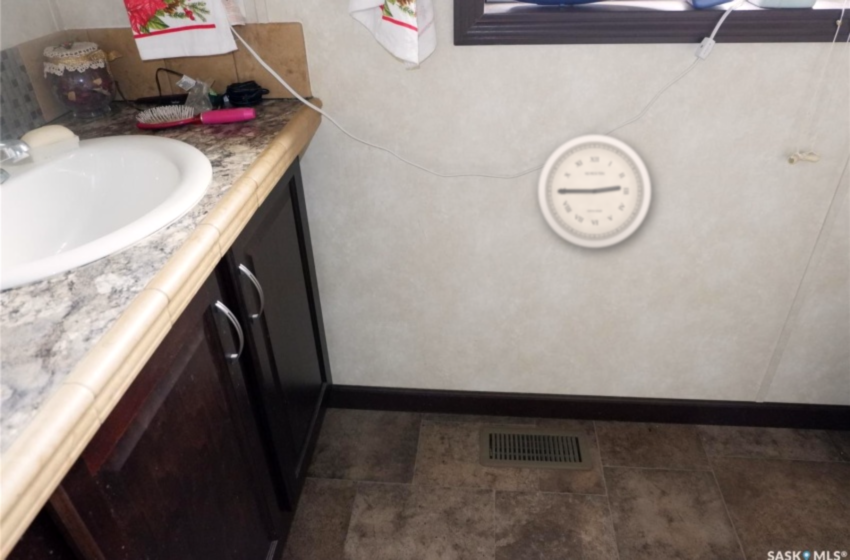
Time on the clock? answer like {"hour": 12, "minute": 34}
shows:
{"hour": 2, "minute": 45}
